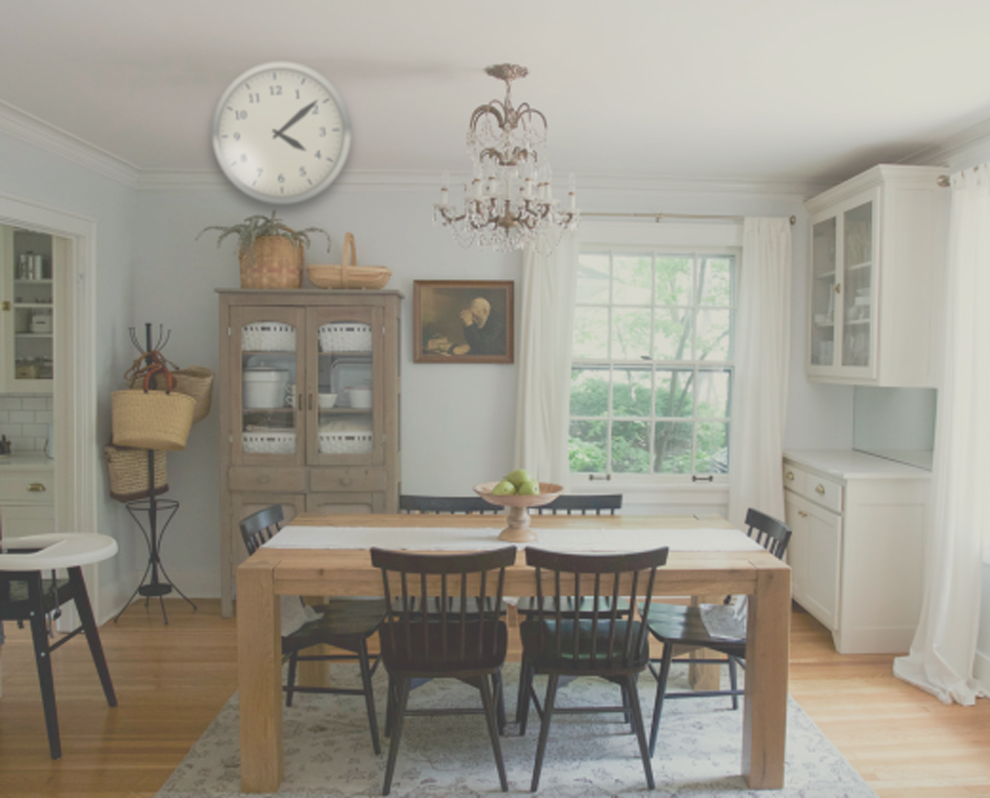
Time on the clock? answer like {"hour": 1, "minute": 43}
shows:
{"hour": 4, "minute": 9}
